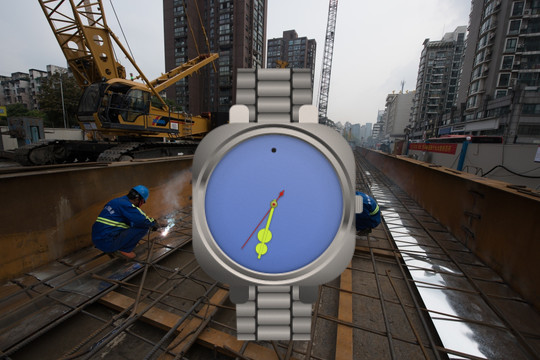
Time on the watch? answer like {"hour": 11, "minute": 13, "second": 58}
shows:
{"hour": 6, "minute": 32, "second": 36}
